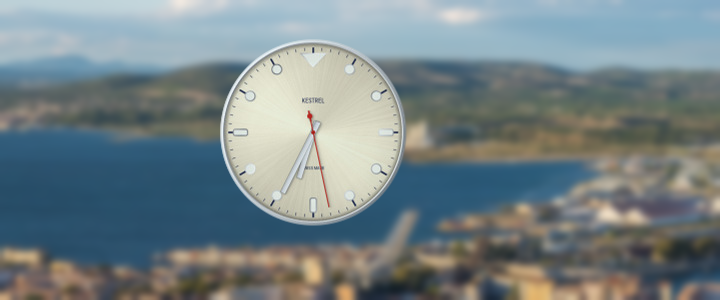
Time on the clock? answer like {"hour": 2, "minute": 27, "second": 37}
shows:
{"hour": 6, "minute": 34, "second": 28}
